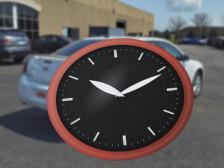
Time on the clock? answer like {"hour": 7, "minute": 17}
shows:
{"hour": 10, "minute": 11}
